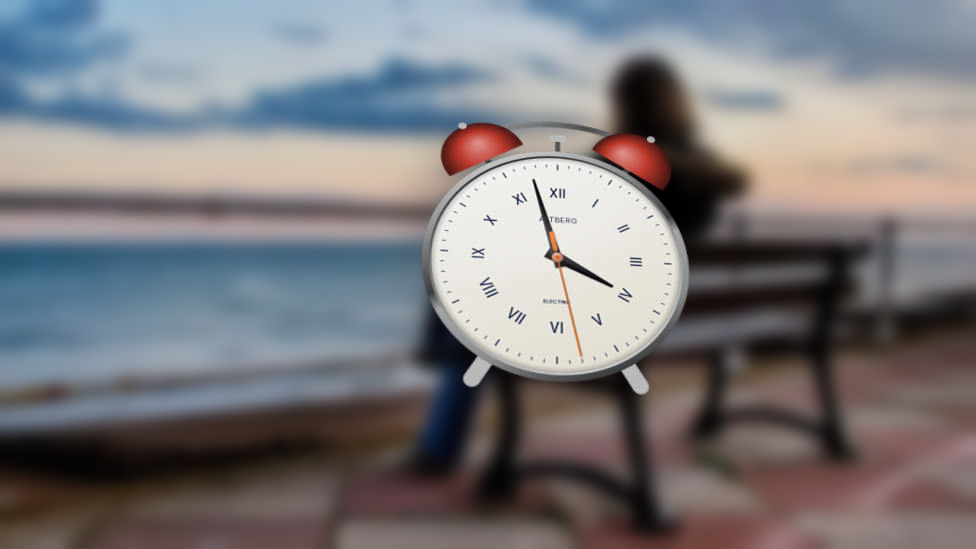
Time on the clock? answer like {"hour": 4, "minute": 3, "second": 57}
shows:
{"hour": 3, "minute": 57, "second": 28}
